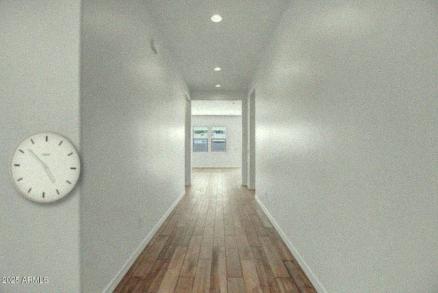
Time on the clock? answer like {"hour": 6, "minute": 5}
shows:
{"hour": 4, "minute": 52}
